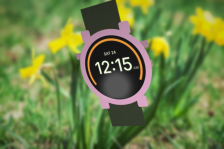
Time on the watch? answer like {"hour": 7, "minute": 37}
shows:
{"hour": 12, "minute": 15}
